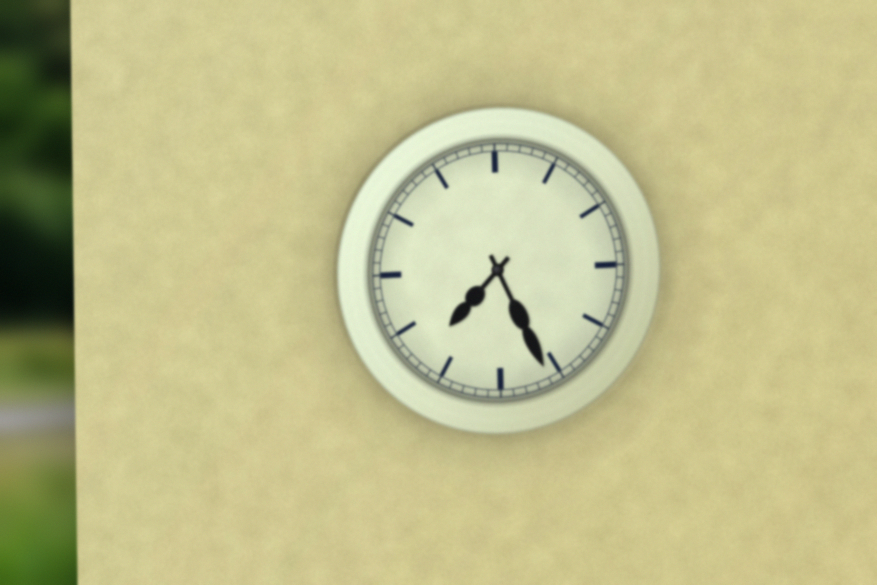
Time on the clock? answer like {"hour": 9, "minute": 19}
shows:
{"hour": 7, "minute": 26}
